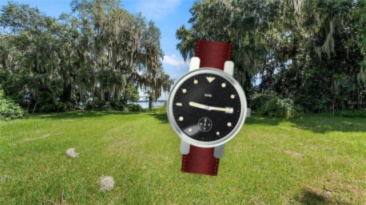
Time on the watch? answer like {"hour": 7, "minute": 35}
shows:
{"hour": 9, "minute": 15}
